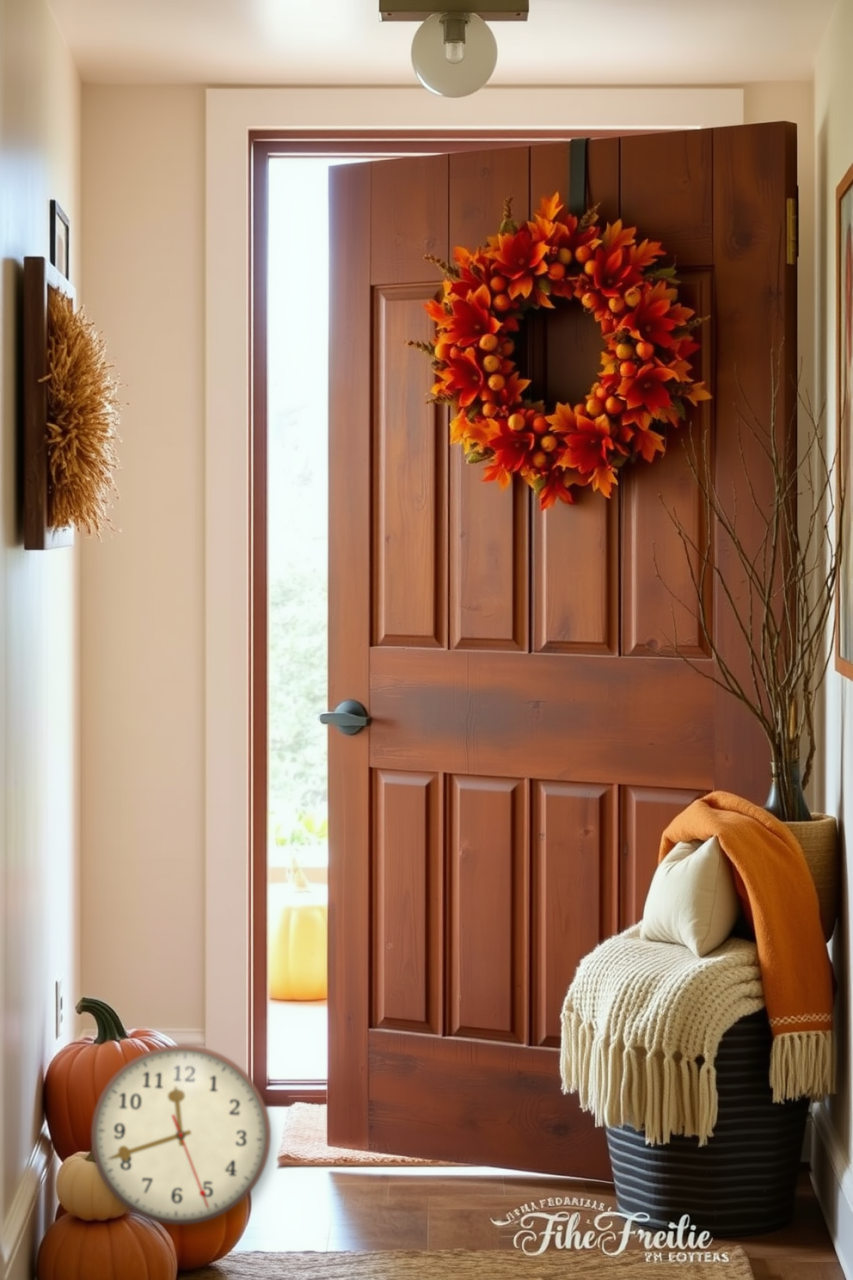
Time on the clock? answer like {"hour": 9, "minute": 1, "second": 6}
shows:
{"hour": 11, "minute": 41, "second": 26}
